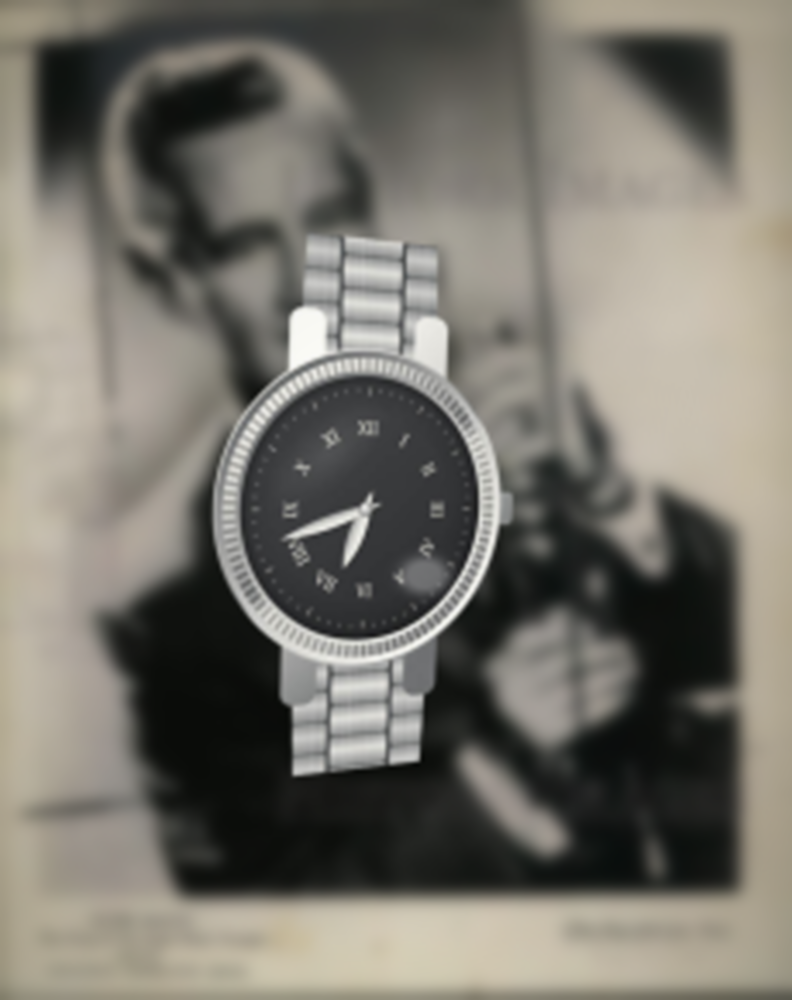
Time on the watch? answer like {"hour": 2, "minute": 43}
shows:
{"hour": 6, "minute": 42}
